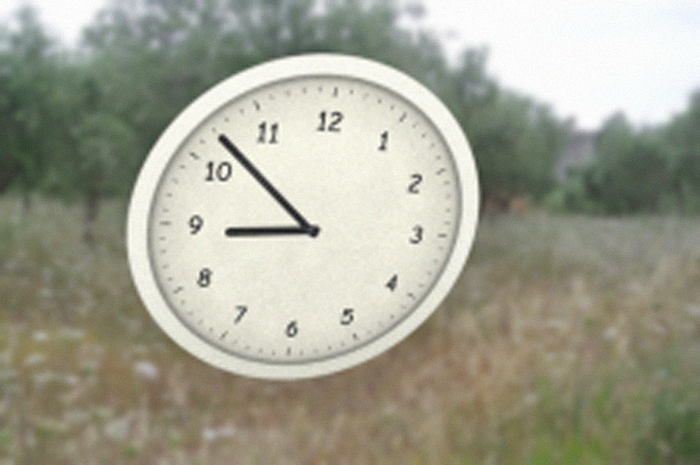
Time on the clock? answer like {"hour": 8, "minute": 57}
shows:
{"hour": 8, "minute": 52}
